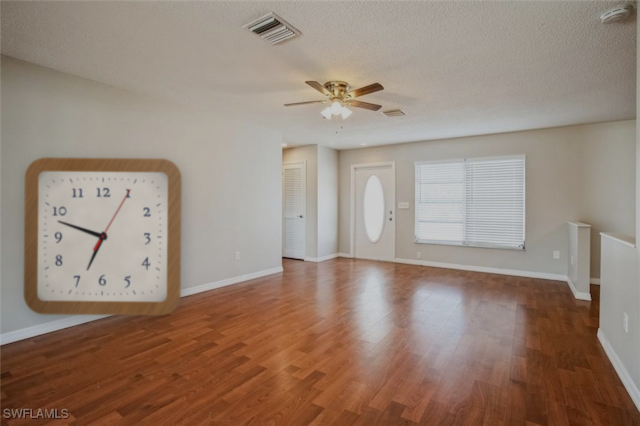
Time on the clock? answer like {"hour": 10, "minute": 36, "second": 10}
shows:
{"hour": 6, "minute": 48, "second": 5}
